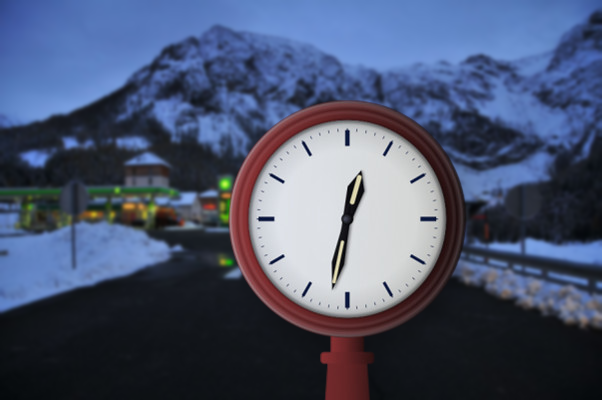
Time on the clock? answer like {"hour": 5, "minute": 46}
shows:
{"hour": 12, "minute": 32}
